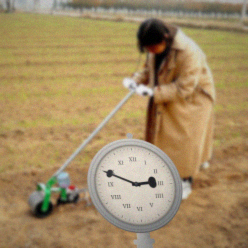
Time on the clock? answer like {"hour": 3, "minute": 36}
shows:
{"hour": 2, "minute": 49}
